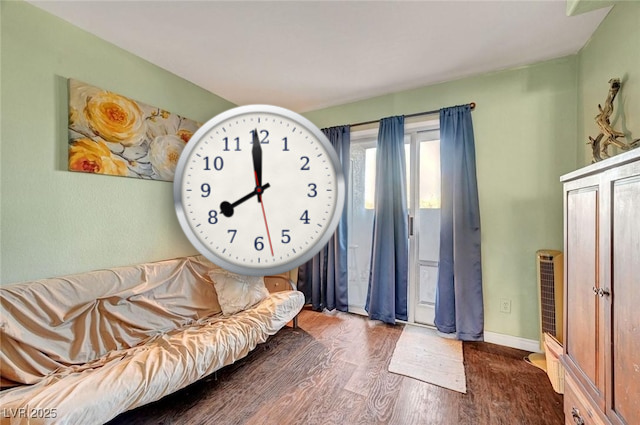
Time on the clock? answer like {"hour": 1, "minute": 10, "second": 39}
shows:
{"hour": 7, "minute": 59, "second": 28}
